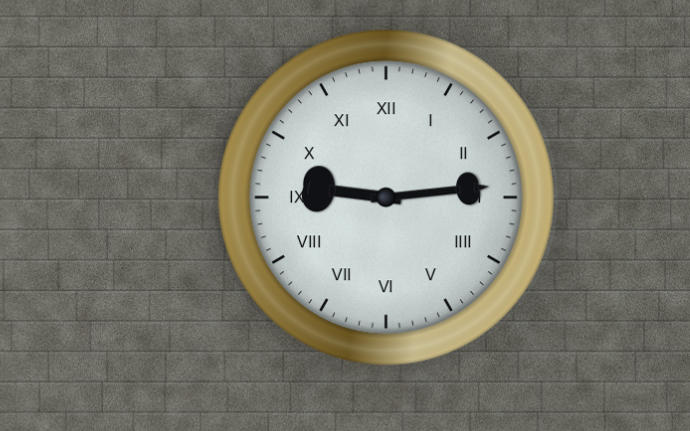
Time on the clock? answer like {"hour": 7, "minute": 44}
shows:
{"hour": 9, "minute": 14}
